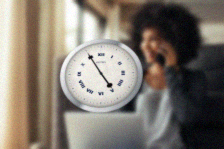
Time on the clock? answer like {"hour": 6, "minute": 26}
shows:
{"hour": 4, "minute": 55}
